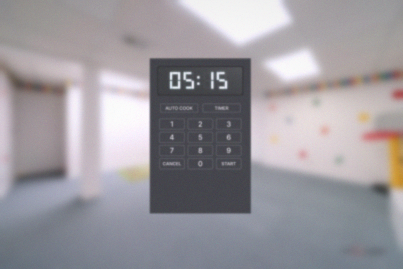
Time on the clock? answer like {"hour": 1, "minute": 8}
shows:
{"hour": 5, "minute": 15}
